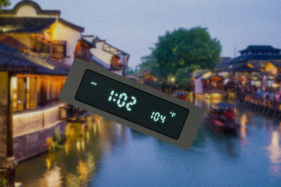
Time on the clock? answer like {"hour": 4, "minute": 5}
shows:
{"hour": 1, "minute": 2}
